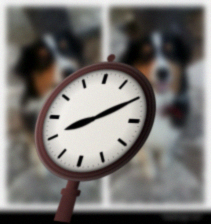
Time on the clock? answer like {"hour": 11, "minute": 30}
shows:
{"hour": 8, "minute": 10}
